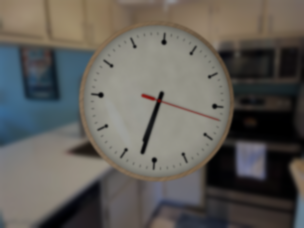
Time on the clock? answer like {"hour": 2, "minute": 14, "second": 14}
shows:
{"hour": 6, "minute": 32, "second": 17}
